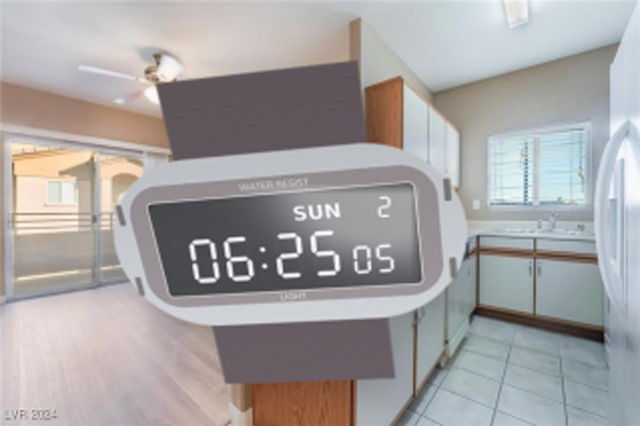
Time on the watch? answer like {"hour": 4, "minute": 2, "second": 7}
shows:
{"hour": 6, "minute": 25, "second": 5}
